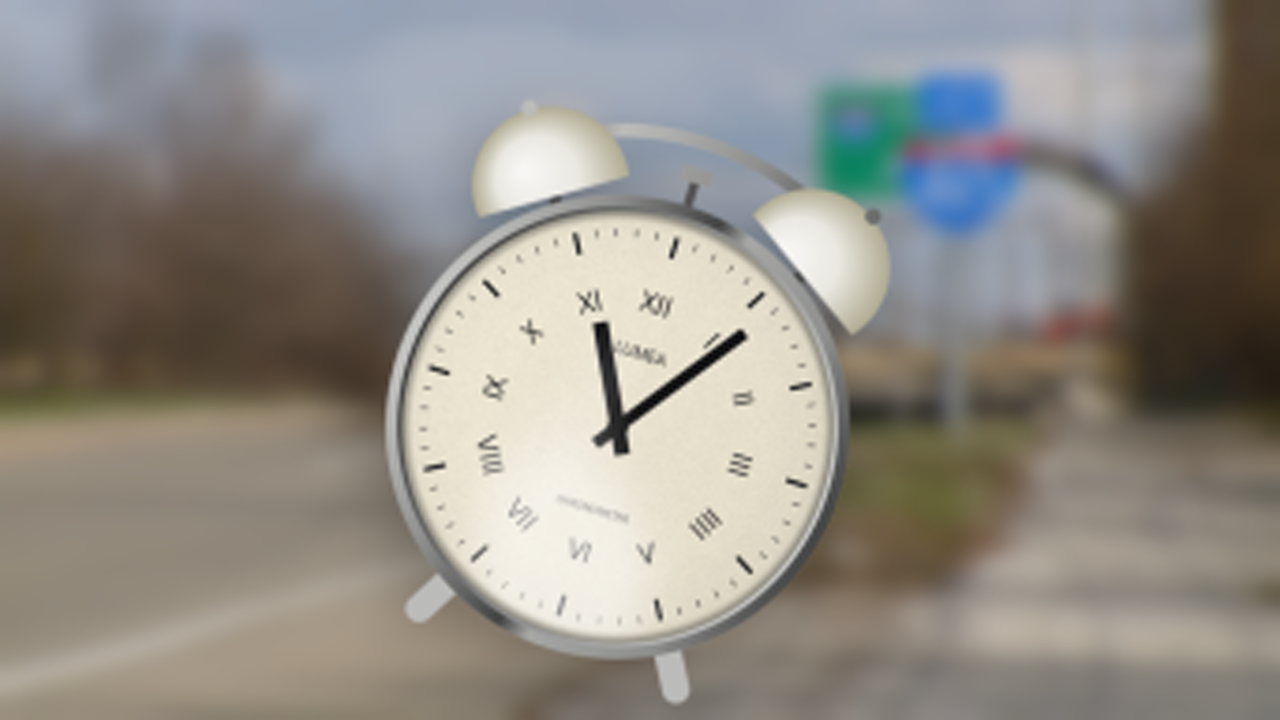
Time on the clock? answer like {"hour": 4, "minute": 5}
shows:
{"hour": 11, "minute": 6}
